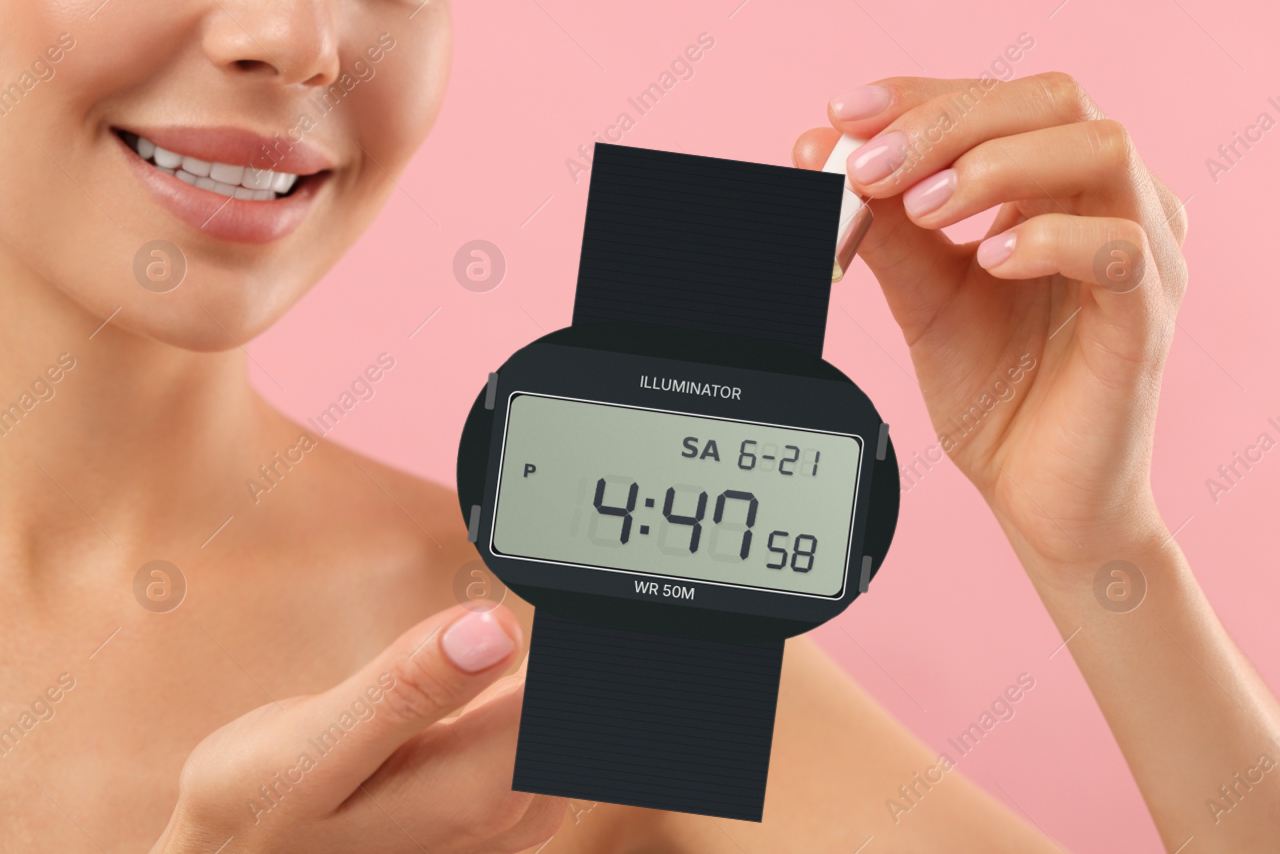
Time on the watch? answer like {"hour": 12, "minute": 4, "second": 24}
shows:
{"hour": 4, "minute": 47, "second": 58}
